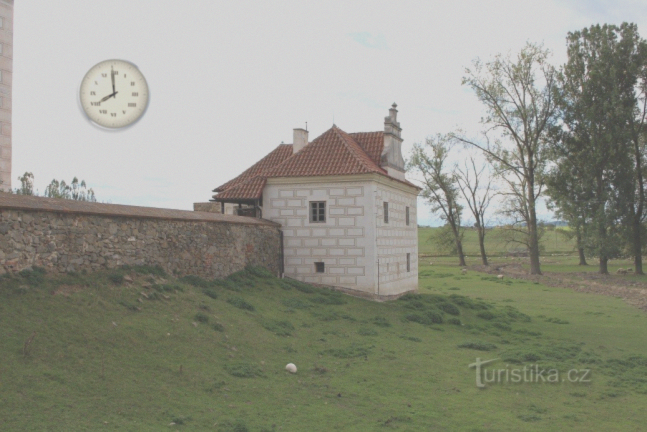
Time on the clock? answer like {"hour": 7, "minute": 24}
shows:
{"hour": 7, "minute": 59}
